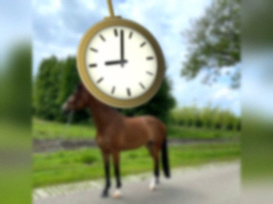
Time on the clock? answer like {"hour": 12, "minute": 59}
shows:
{"hour": 9, "minute": 2}
